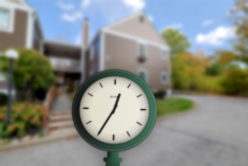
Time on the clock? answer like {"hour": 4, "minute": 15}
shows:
{"hour": 12, "minute": 35}
